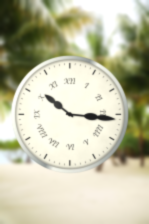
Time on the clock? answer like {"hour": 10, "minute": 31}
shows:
{"hour": 10, "minute": 16}
